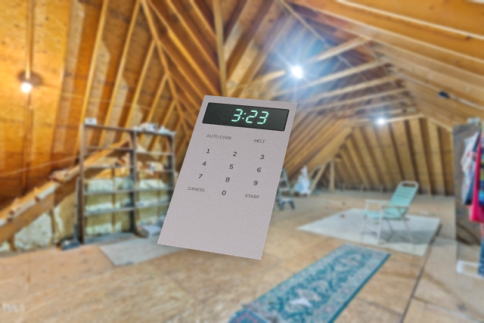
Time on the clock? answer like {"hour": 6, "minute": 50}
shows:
{"hour": 3, "minute": 23}
